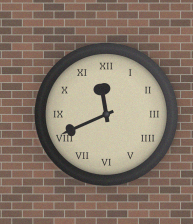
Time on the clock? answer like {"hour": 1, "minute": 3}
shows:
{"hour": 11, "minute": 41}
